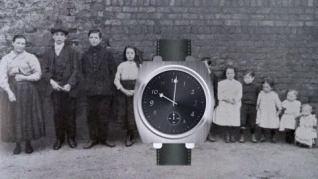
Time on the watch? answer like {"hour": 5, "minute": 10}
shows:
{"hour": 10, "minute": 1}
